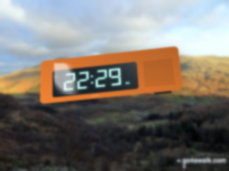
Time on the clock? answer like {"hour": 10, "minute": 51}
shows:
{"hour": 22, "minute": 29}
